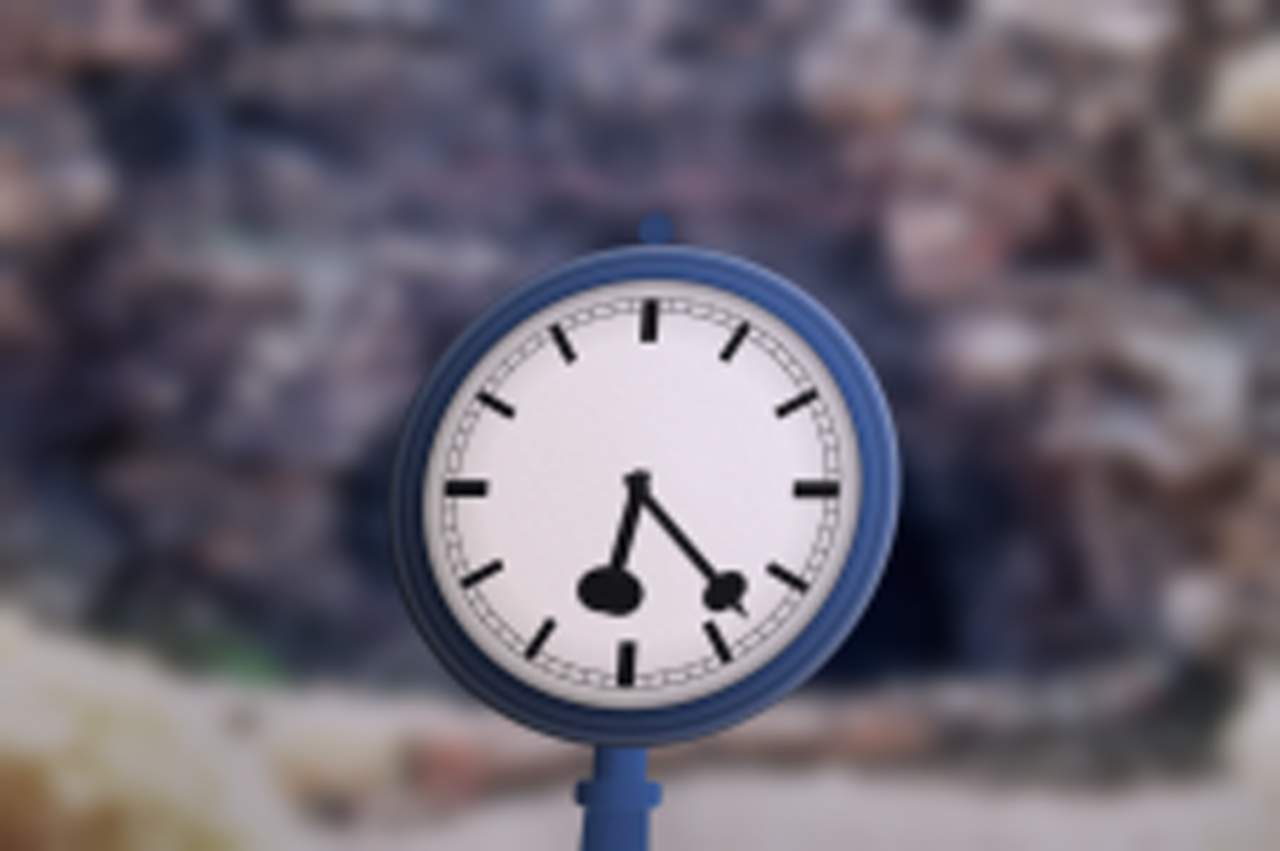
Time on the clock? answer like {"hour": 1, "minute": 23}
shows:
{"hour": 6, "minute": 23}
